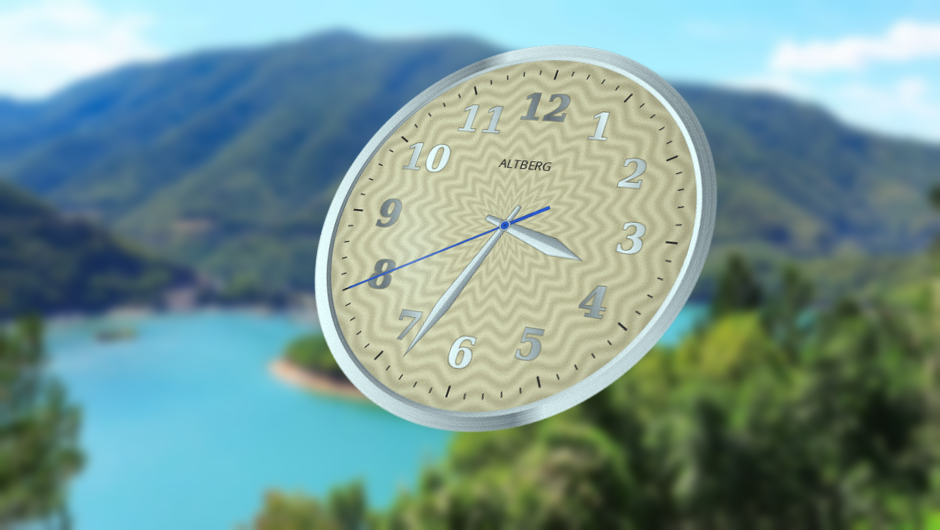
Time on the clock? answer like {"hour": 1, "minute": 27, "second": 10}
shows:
{"hour": 3, "minute": 33, "second": 40}
